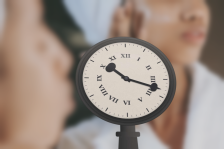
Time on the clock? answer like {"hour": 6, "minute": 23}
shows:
{"hour": 10, "minute": 18}
